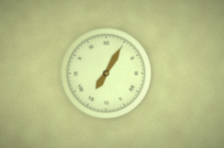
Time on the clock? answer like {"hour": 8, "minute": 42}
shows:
{"hour": 7, "minute": 5}
